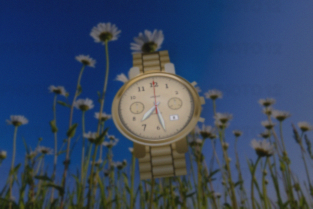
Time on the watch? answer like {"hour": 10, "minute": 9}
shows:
{"hour": 7, "minute": 28}
